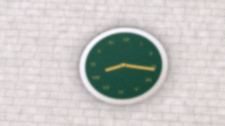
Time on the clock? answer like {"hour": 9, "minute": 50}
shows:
{"hour": 8, "minute": 16}
